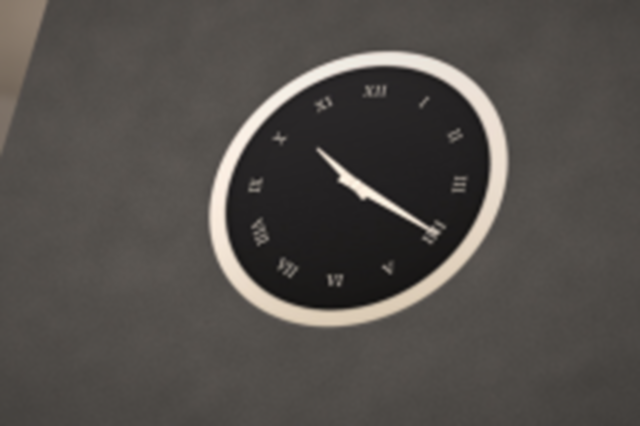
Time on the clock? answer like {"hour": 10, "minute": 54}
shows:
{"hour": 10, "minute": 20}
